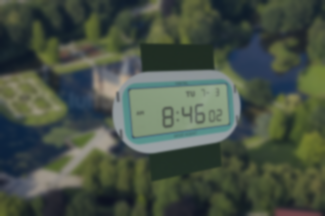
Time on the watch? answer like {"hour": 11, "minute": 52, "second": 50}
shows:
{"hour": 8, "minute": 46, "second": 2}
